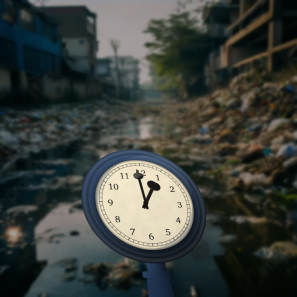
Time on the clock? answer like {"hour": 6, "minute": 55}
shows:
{"hour": 12, "minute": 59}
